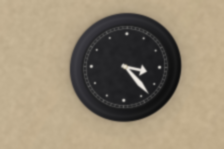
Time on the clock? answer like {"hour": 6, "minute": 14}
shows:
{"hour": 3, "minute": 23}
